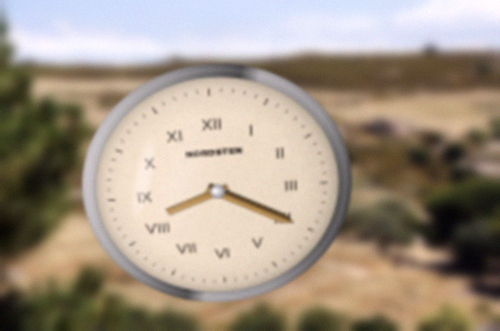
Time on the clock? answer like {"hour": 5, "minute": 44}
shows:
{"hour": 8, "minute": 20}
